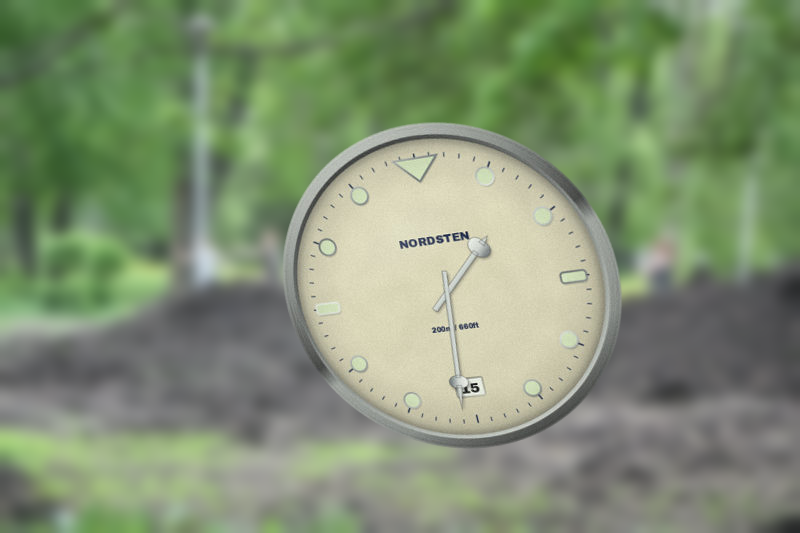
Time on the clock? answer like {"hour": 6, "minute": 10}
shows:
{"hour": 1, "minute": 31}
